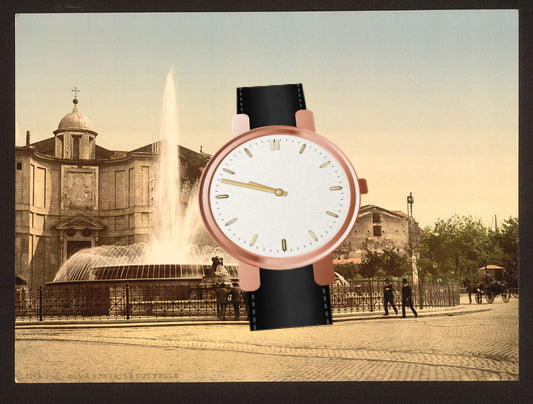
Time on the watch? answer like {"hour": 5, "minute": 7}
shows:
{"hour": 9, "minute": 48}
